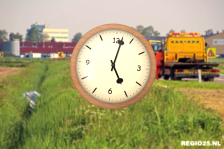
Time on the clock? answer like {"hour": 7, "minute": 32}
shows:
{"hour": 5, "minute": 2}
